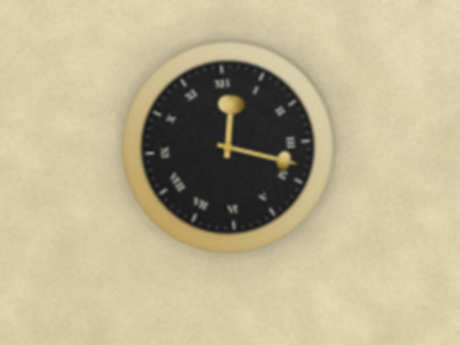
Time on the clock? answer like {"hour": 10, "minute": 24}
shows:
{"hour": 12, "minute": 18}
